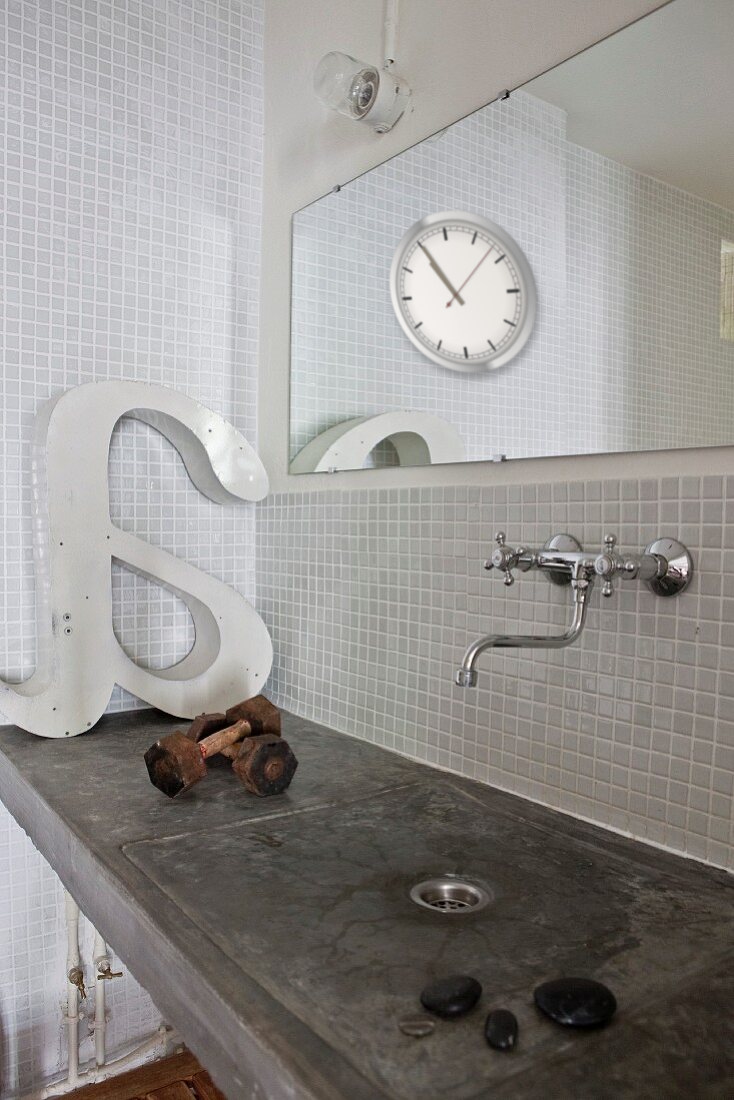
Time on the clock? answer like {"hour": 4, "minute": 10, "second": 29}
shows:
{"hour": 10, "minute": 55, "second": 8}
